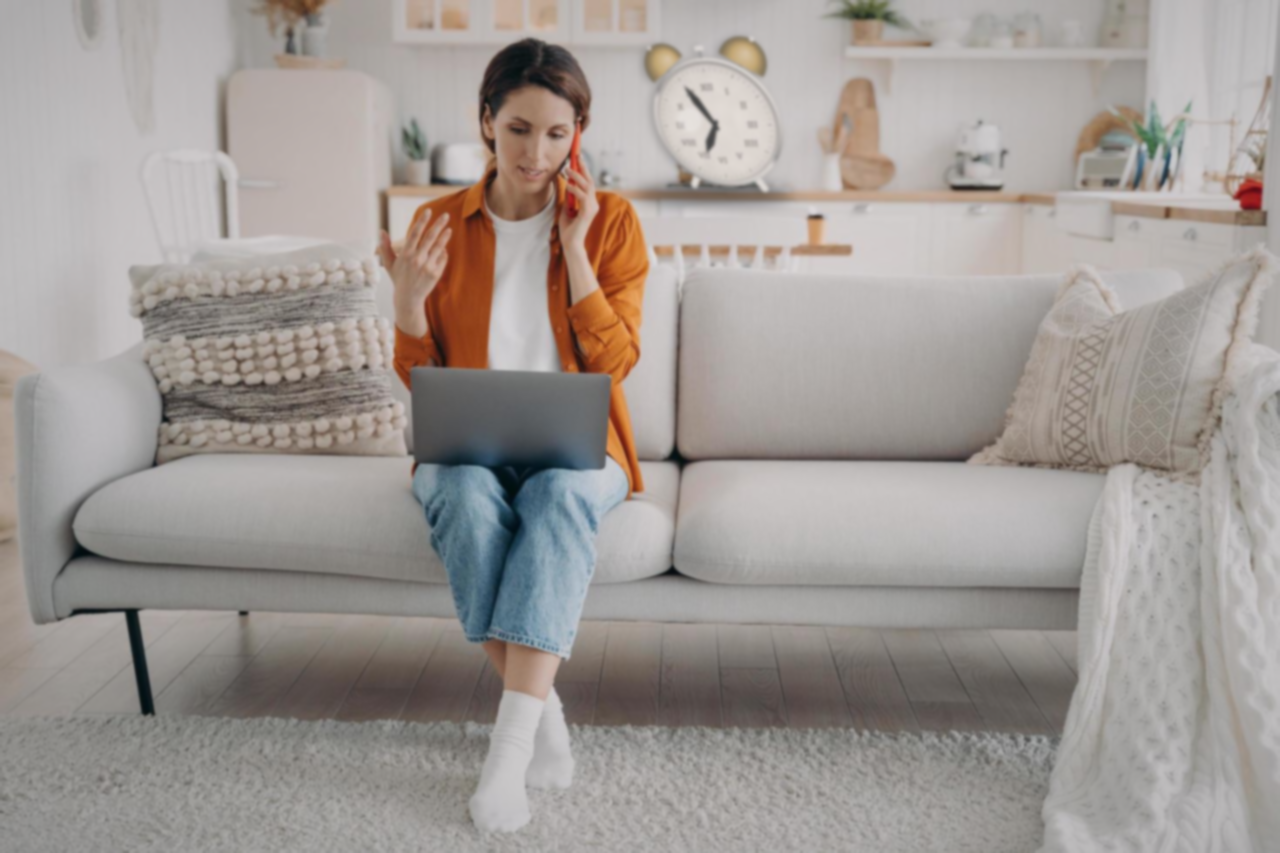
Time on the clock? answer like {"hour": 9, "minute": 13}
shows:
{"hour": 6, "minute": 55}
